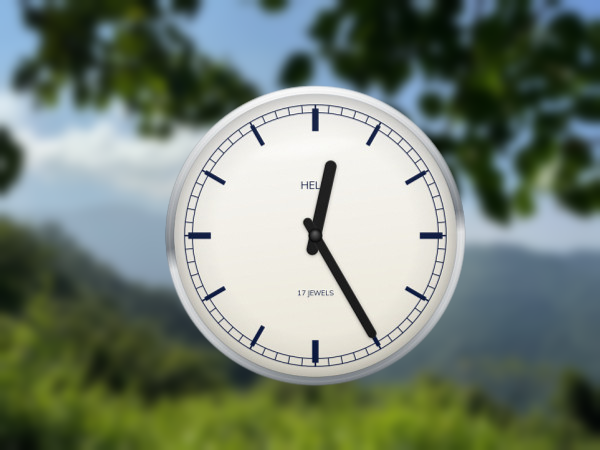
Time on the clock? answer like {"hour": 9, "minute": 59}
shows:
{"hour": 12, "minute": 25}
